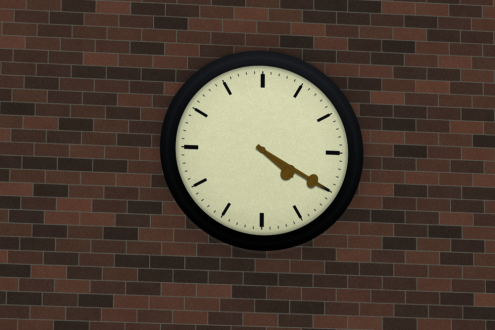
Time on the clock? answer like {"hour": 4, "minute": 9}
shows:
{"hour": 4, "minute": 20}
